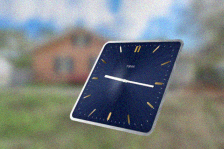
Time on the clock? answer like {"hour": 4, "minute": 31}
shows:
{"hour": 9, "minute": 16}
